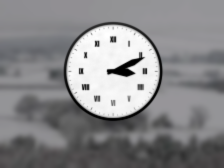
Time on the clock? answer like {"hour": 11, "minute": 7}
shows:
{"hour": 3, "minute": 11}
